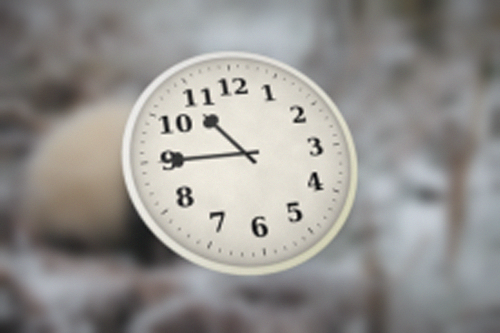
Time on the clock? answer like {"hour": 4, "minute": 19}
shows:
{"hour": 10, "minute": 45}
